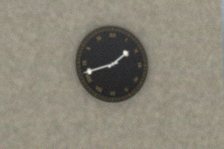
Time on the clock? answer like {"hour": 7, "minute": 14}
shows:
{"hour": 1, "minute": 42}
